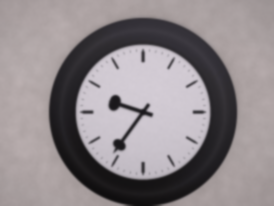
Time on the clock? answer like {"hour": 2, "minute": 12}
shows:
{"hour": 9, "minute": 36}
